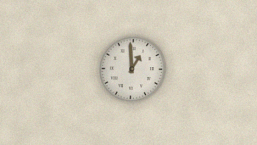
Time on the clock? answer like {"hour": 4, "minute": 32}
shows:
{"hour": 12, "minute": 59}
